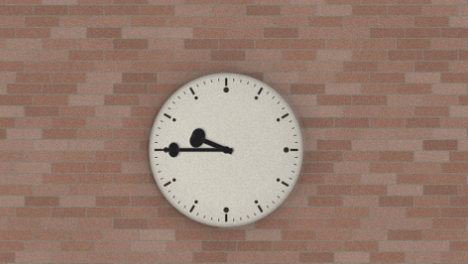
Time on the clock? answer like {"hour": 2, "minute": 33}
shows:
{"hour": 9, "minute": 45}
